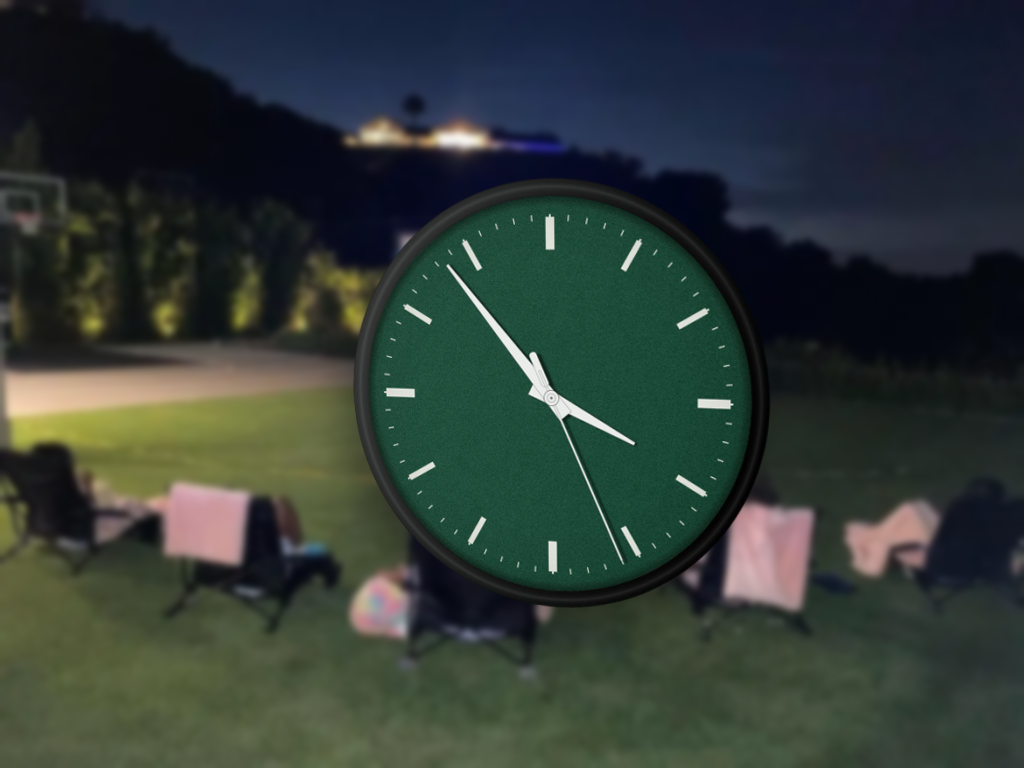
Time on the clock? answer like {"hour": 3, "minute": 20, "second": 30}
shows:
{"hour": 3, "minute": 53, "second": 26}
